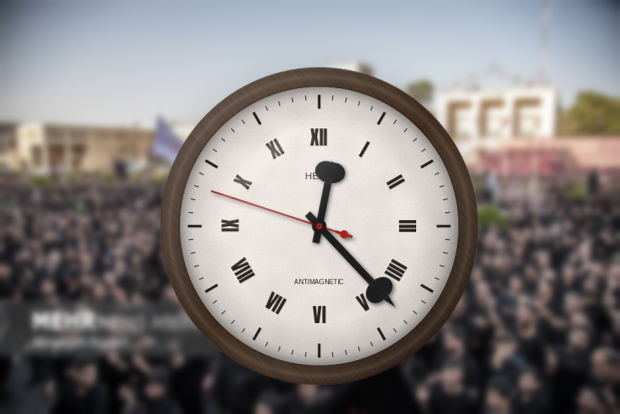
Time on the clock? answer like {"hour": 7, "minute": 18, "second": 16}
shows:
{"hour": 12, "minute": 22, "second": 48}
